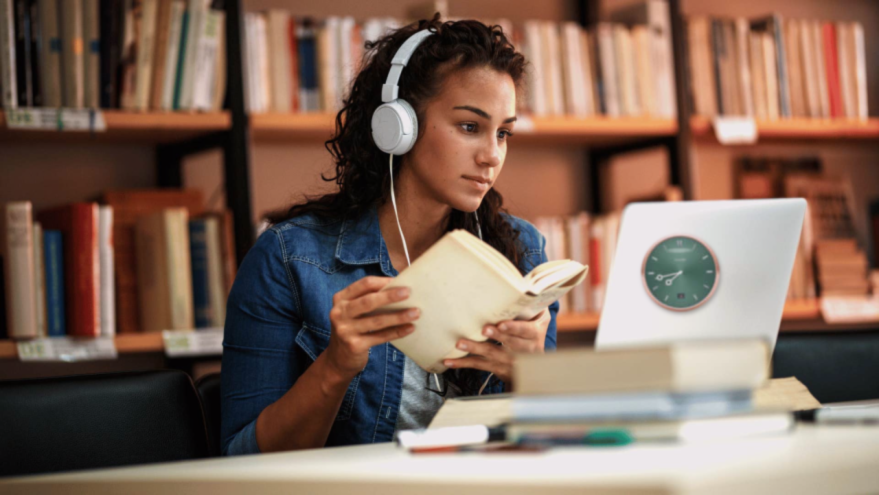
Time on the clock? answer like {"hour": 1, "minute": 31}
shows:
{"hour": 7, "minute": 43}
